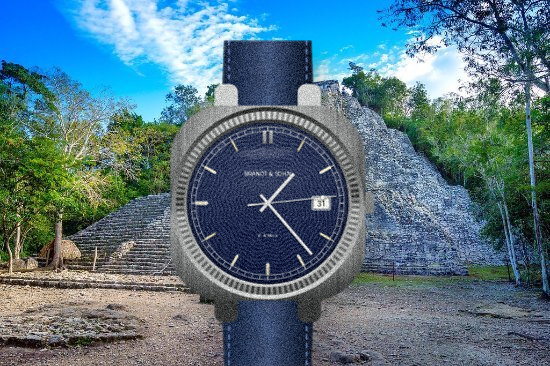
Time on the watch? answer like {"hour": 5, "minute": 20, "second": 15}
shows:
{"hour": 1, "minute": 23, "second": 14}
